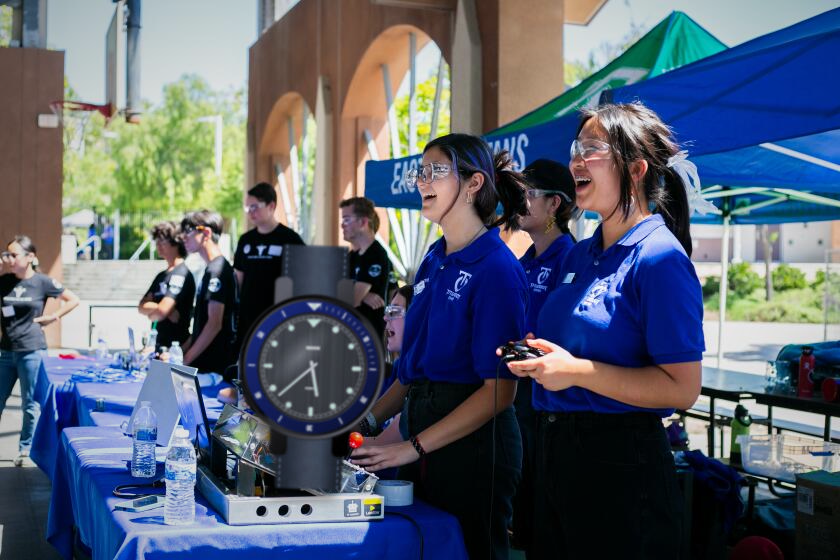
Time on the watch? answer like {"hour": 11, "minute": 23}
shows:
{"hour": 5, "minute": 38}
